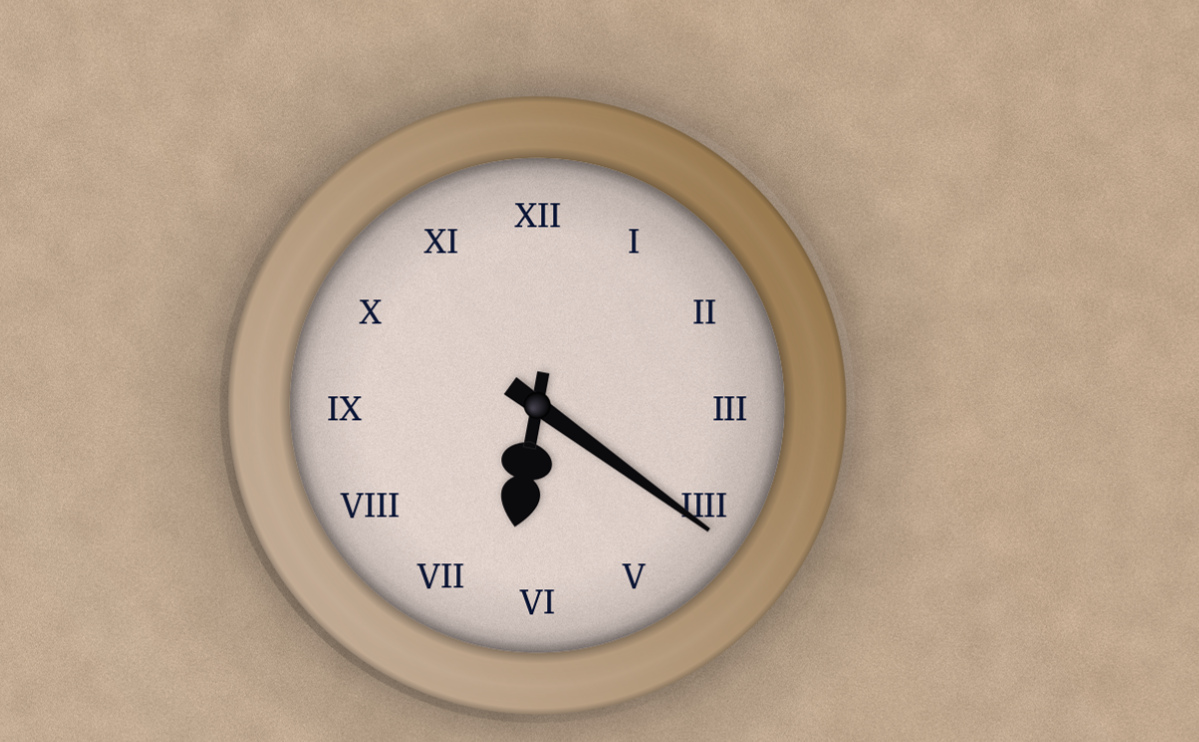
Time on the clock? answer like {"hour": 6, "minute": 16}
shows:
{"hour": 6, "minute": 21}
